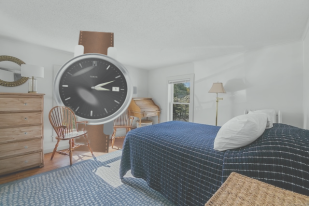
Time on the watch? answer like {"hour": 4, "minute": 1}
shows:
{"hour": 3, "minute": 11}
